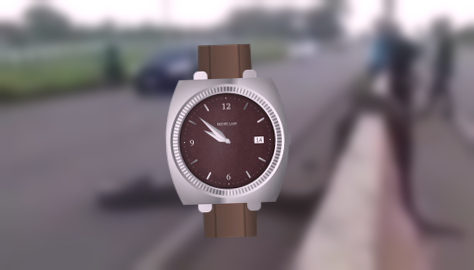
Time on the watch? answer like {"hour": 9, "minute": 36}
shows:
{"hour": 9, "minute": 52}
